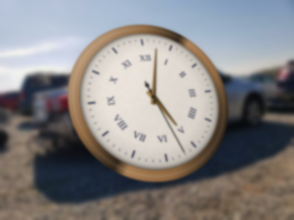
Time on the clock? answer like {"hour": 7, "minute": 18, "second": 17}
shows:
{"hour": 5, "minute": 2, "second": 27}
